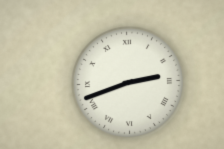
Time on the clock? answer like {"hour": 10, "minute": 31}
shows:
{"hour": 2, "minute": 42}
